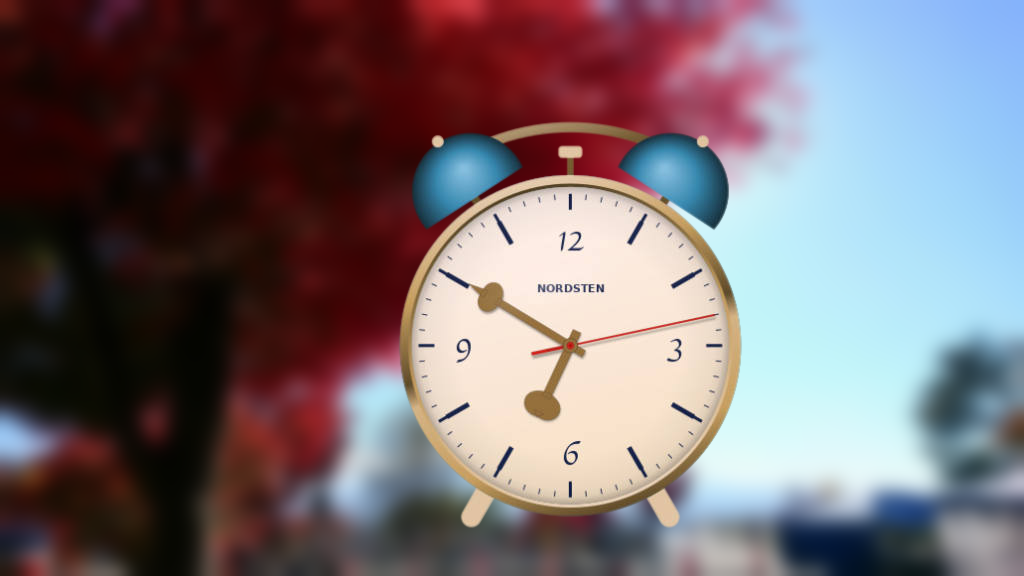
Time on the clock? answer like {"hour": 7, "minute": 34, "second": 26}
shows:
{"hour": 6, "minute": 50, "second": 13}
